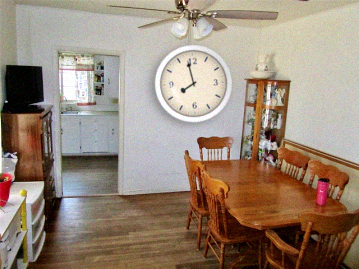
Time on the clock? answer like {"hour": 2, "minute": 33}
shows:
{"hour": 7, "minute": 58}
